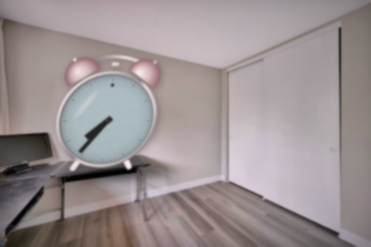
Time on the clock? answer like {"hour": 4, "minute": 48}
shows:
{"hour": 7, "minute": 36}
